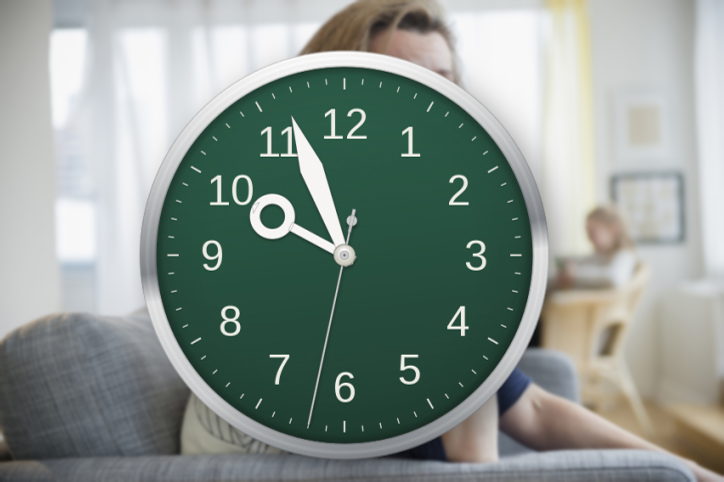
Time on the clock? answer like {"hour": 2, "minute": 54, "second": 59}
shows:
{"hour": 9, "minute": 56, "second": 32}
